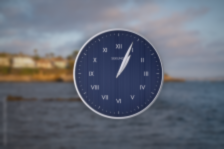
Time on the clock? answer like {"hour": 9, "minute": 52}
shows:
{"hour": 1, "minute": 4}
